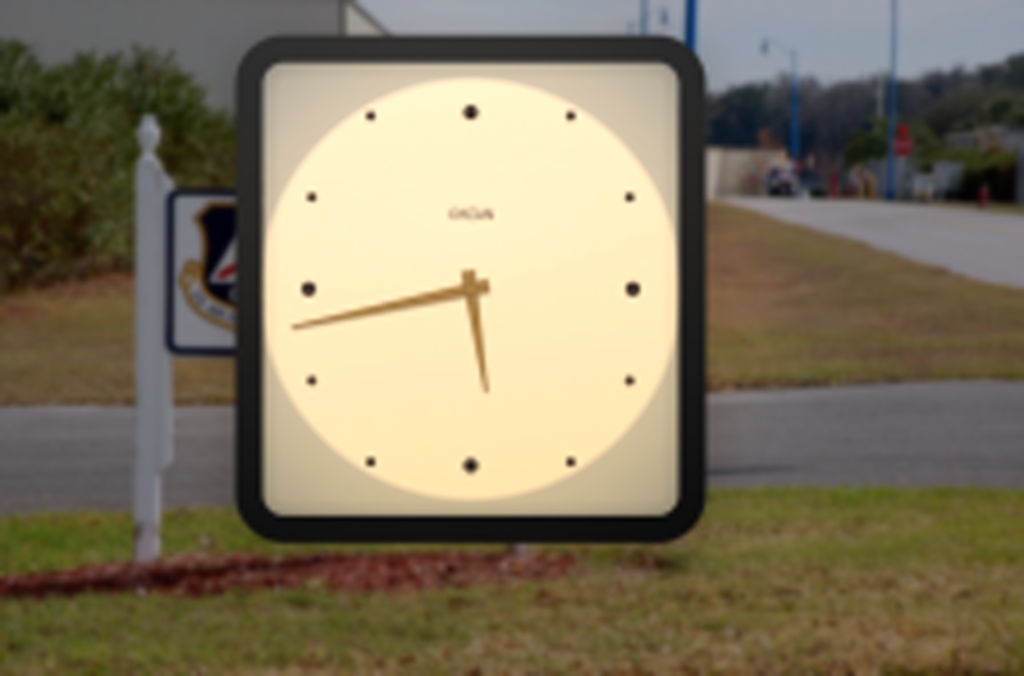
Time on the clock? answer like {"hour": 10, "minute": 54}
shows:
{"hour": 5, "minute": 43}
